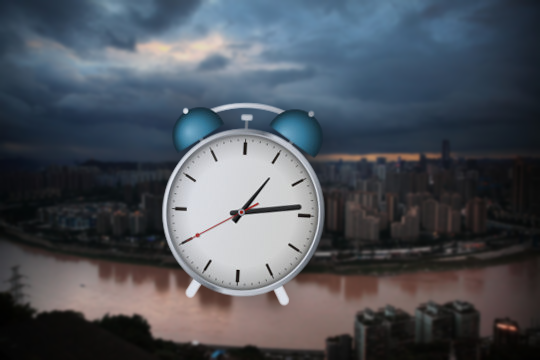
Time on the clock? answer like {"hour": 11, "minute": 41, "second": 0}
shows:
{"hour": 1, "minute": 13, "second": 40}
